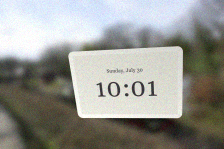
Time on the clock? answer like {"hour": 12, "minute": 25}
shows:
{"hour": 10, "minute": 1}
